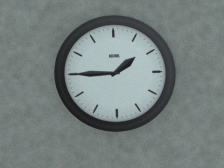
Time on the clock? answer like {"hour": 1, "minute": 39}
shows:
{"hour": 1, "minute": 45}
